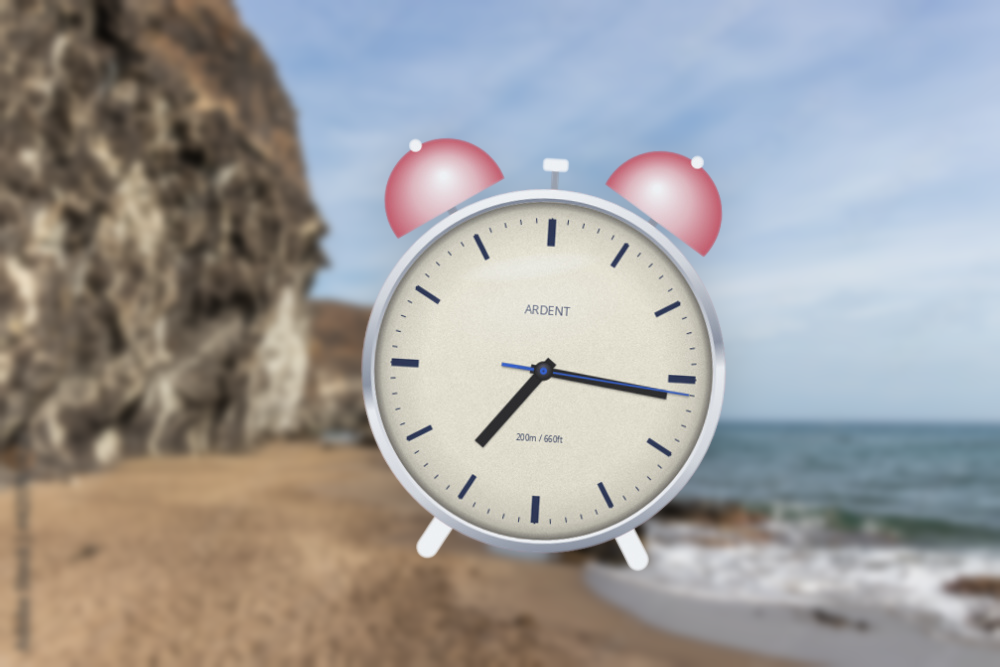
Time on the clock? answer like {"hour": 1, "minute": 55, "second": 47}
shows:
{"hour": 7, "minute": 16, "second": 16}
